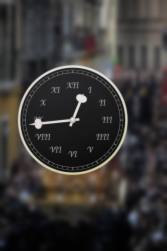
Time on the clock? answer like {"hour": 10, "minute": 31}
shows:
{"hour": 12, "minute": 44}
